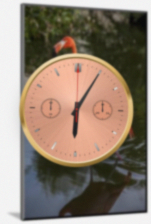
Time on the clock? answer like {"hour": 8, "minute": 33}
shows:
{"hour": 6, "minute": 5}
